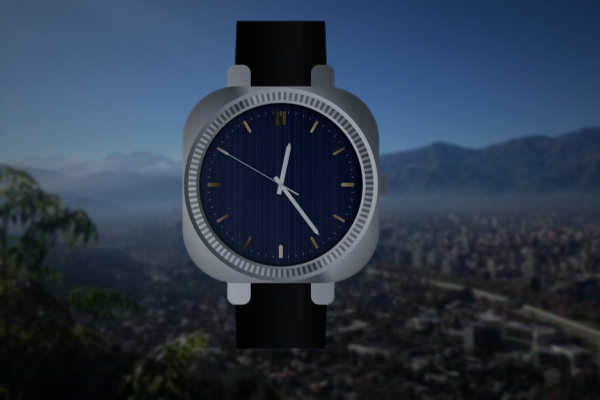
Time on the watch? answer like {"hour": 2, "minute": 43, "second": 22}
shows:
{"hour": 12, "minute": 23, "second": 50}
